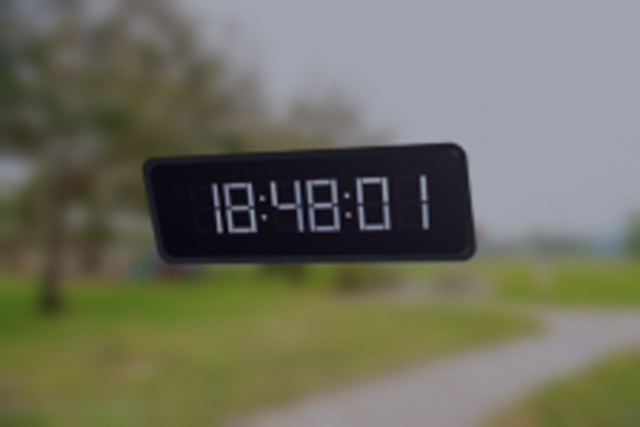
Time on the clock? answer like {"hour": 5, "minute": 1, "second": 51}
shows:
{"hour": 18, "minute": 48, "second": 1}
